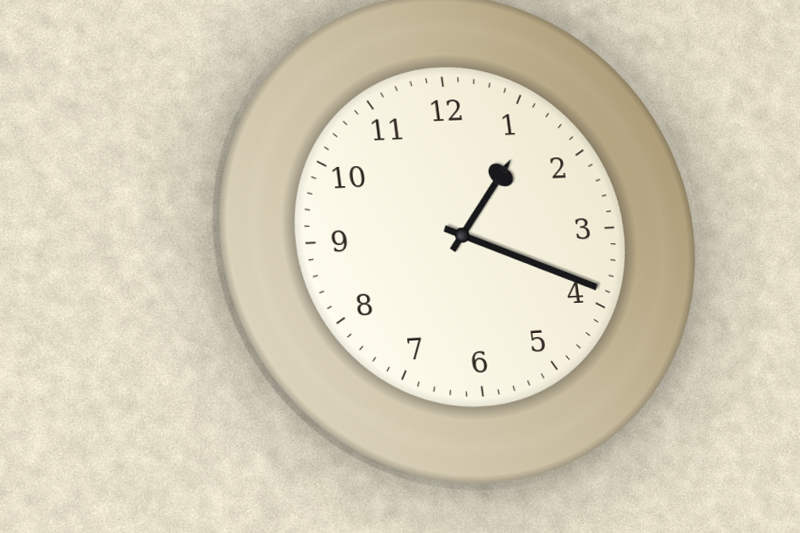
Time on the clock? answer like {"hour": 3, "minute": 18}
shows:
{"hour": 1, "minute": 19}
